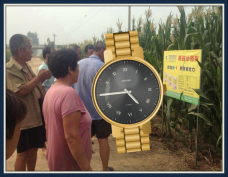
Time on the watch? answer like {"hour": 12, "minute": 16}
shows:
{"hour": 4, "minute": 45}
